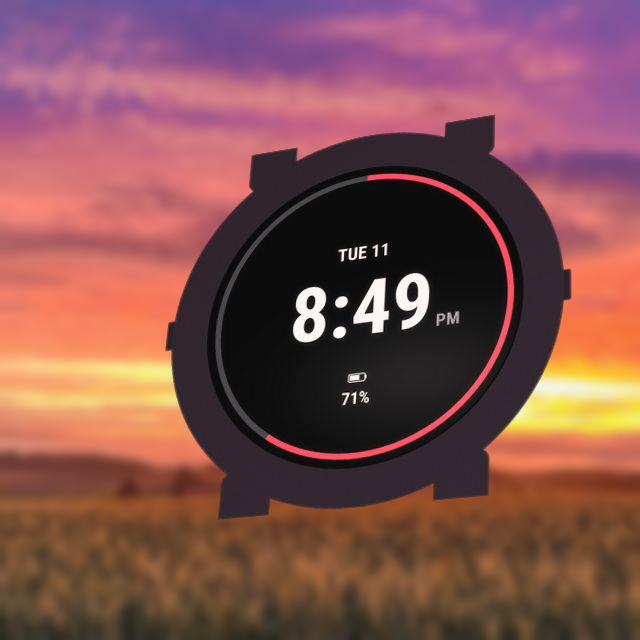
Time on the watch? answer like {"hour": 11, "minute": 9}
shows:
{"hour": 8, "minute": 49}
